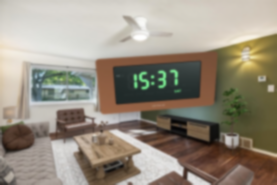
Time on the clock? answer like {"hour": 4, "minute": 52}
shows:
{"hour": 15, "minute": 37}
